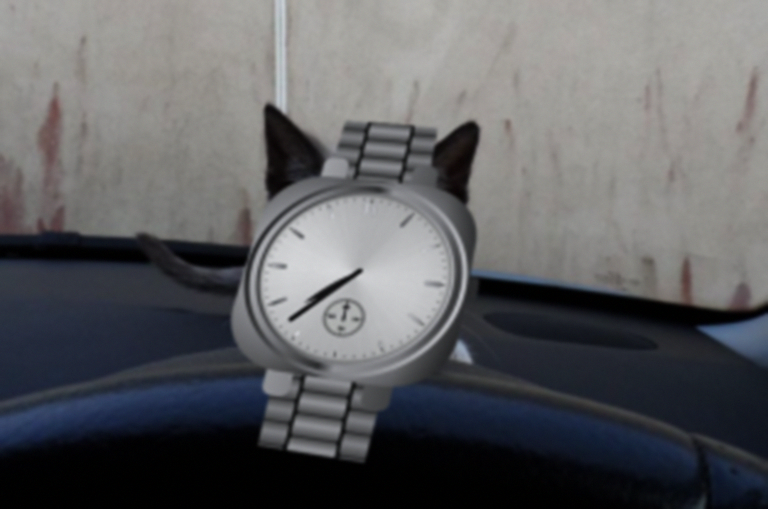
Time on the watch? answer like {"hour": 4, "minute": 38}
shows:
{"hour": 7, "minute": 37}
